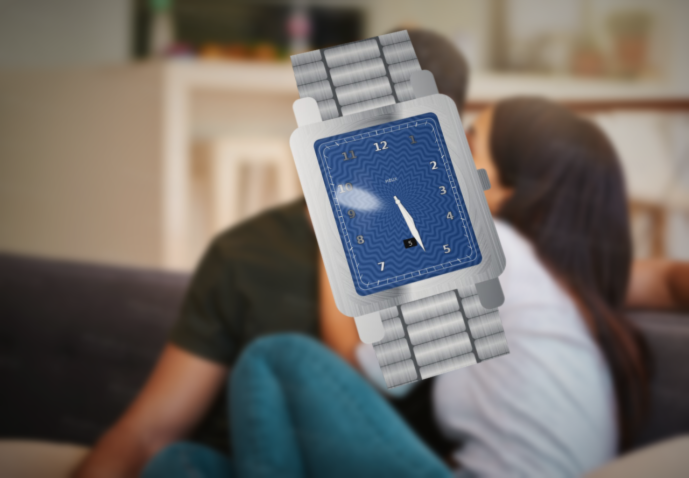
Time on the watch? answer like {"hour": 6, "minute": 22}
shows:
{"hour": 5, "minute": 28}
